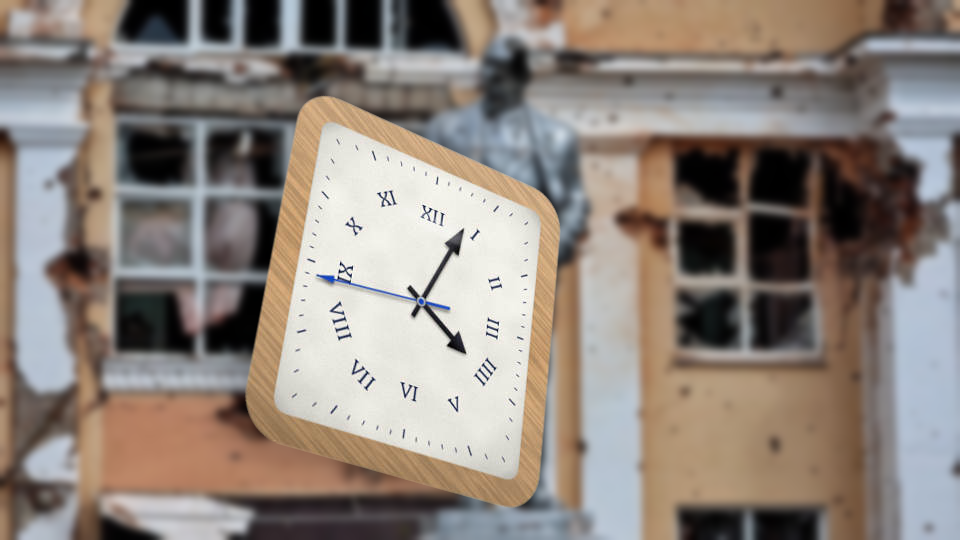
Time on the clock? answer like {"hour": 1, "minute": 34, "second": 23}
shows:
{"hour": 4, "minute": 3, "second": 44}
